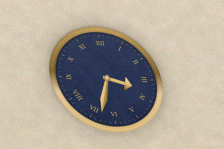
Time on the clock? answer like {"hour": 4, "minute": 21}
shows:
{"hour": 3, "minute": 33}
